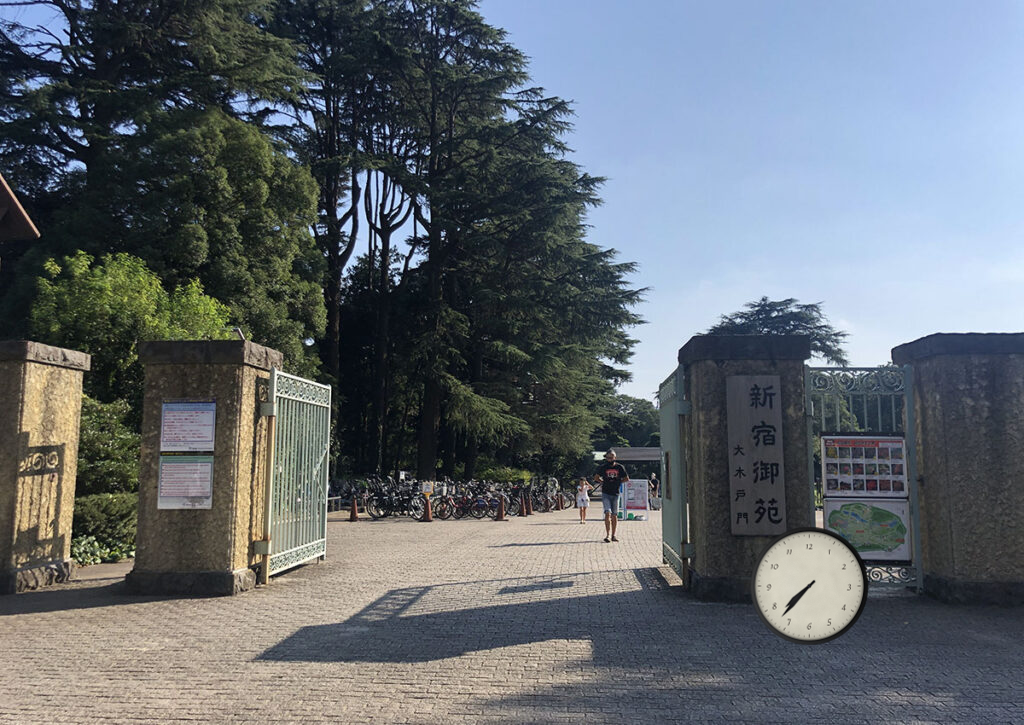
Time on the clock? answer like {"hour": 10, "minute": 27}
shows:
{"hour": 7, "minute": 37}
